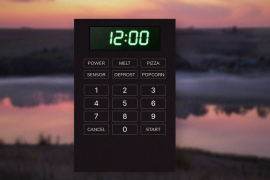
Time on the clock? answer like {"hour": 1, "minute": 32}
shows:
{"hour": 12, "minute": 0}
